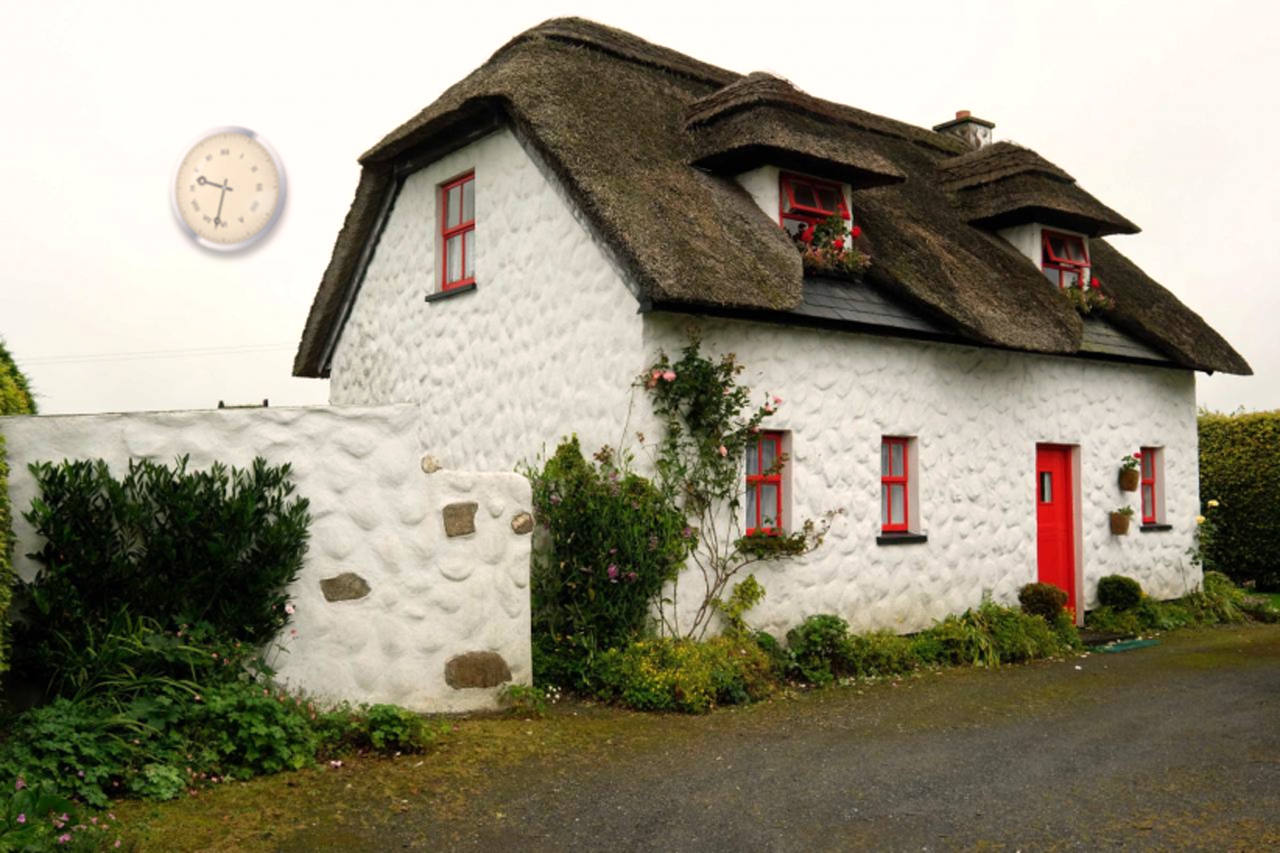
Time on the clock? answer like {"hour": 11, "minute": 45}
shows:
{"hour": 9, "minute": 32}
